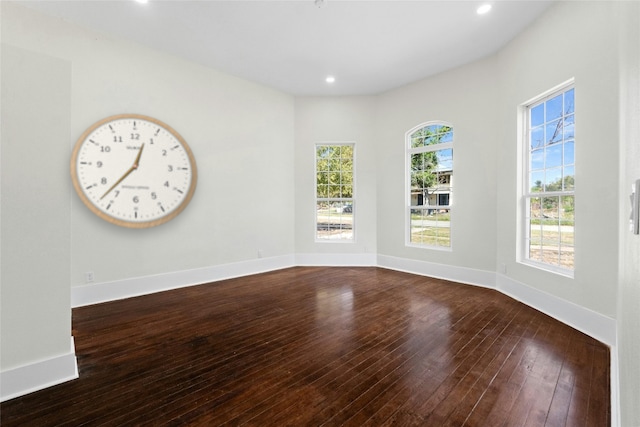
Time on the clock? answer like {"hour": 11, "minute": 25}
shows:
{"hour": 12, "minute": 37}
